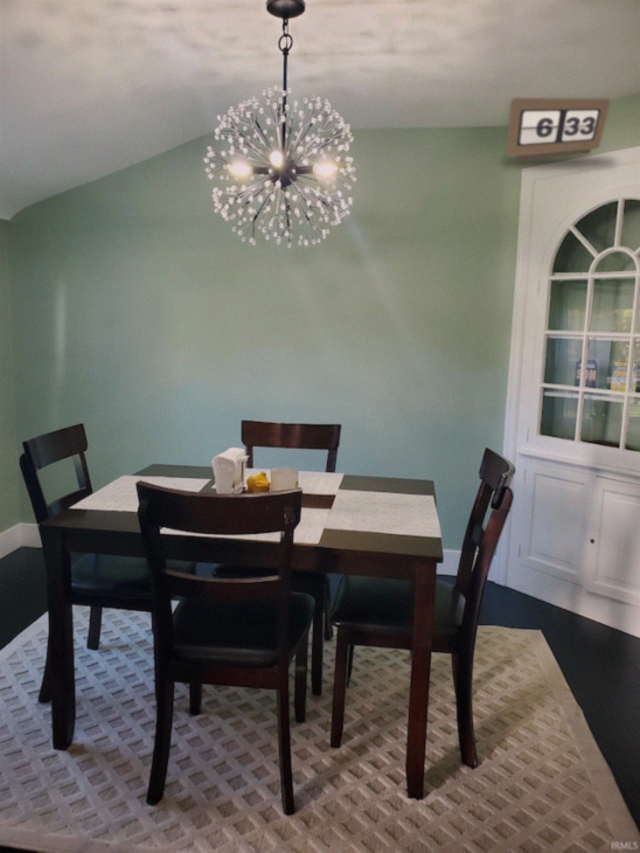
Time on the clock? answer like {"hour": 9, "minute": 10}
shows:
{"hour": 6, "minute": 33}
